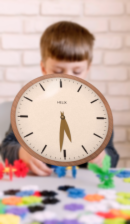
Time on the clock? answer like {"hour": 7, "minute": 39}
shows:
{"hour": 5, "minute": 31}
